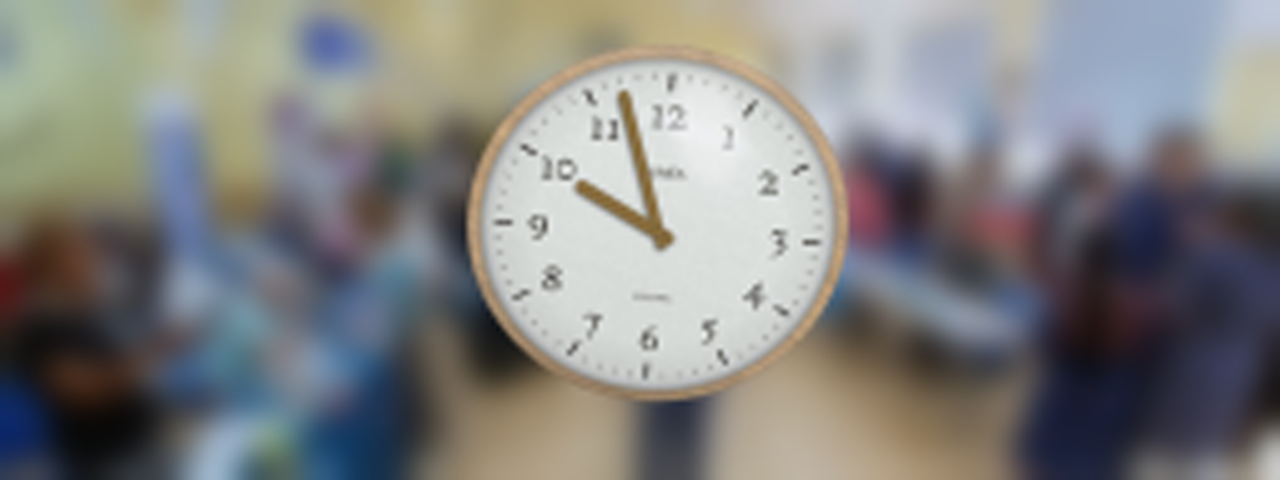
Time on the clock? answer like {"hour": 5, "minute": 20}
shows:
{"hour": 9, "minute": 57}
